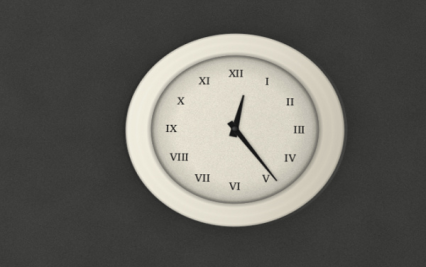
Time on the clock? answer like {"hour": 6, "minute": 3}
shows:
{"hour": 12, "minute": 24}
